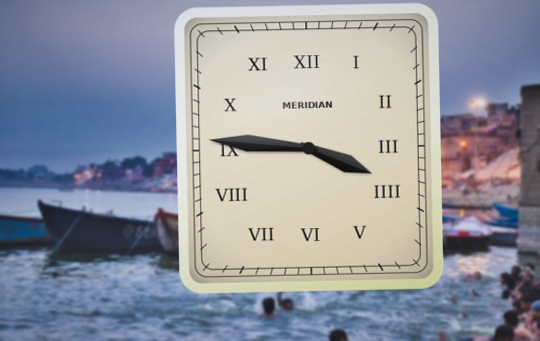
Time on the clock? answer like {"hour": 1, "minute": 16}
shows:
{"hour": 3, "minute": 46}
